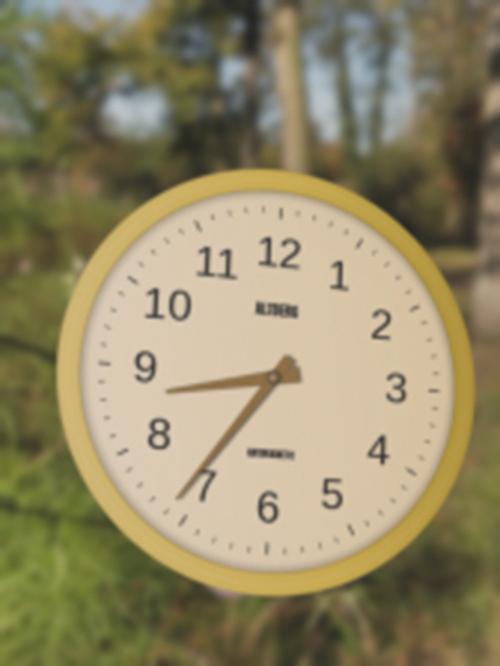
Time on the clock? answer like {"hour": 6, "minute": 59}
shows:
{"hour": 8, "minute": 36}
